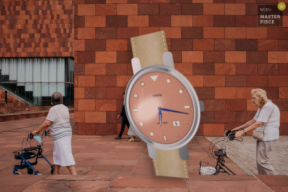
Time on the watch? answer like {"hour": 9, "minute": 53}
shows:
{"hour": 6, "minute": 17}
